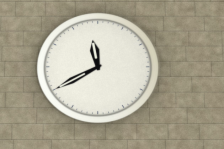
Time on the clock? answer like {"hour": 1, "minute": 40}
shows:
{"hour": 11, "minute": 40}
